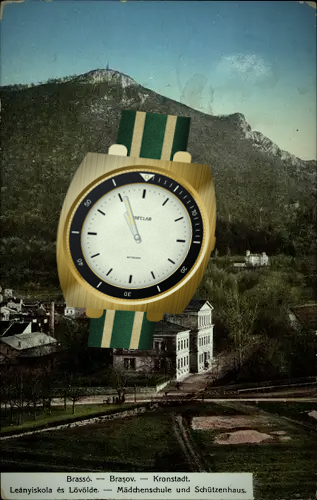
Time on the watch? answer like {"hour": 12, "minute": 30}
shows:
{"hour": 10, "minute": 56}
